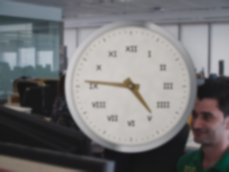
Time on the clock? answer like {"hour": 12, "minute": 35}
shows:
{"hour": 4, "minute": 46}
